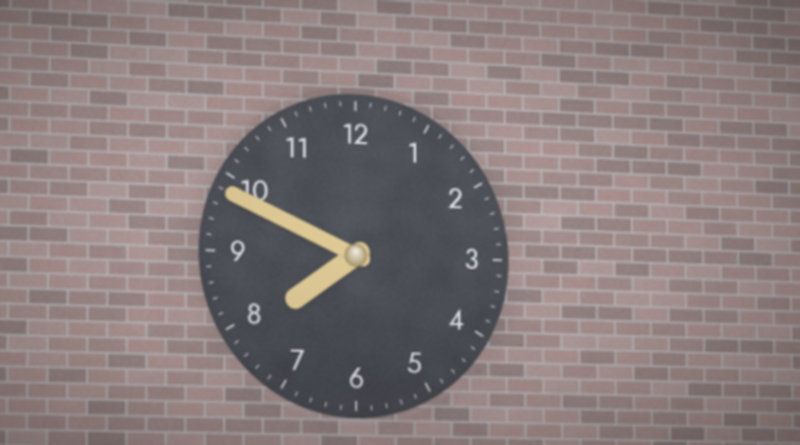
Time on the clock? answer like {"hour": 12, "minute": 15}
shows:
{"hour": 7, "minute": 49}
